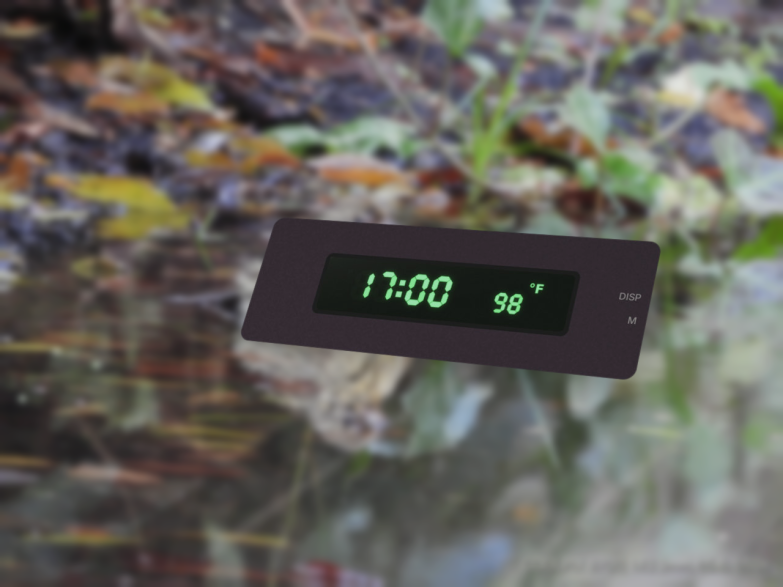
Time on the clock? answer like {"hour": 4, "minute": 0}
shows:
{"hour": 17, "minute": 0}
